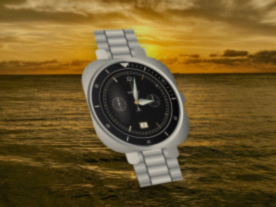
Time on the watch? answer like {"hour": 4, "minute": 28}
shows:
{"hour": 3, "minute": 2}
